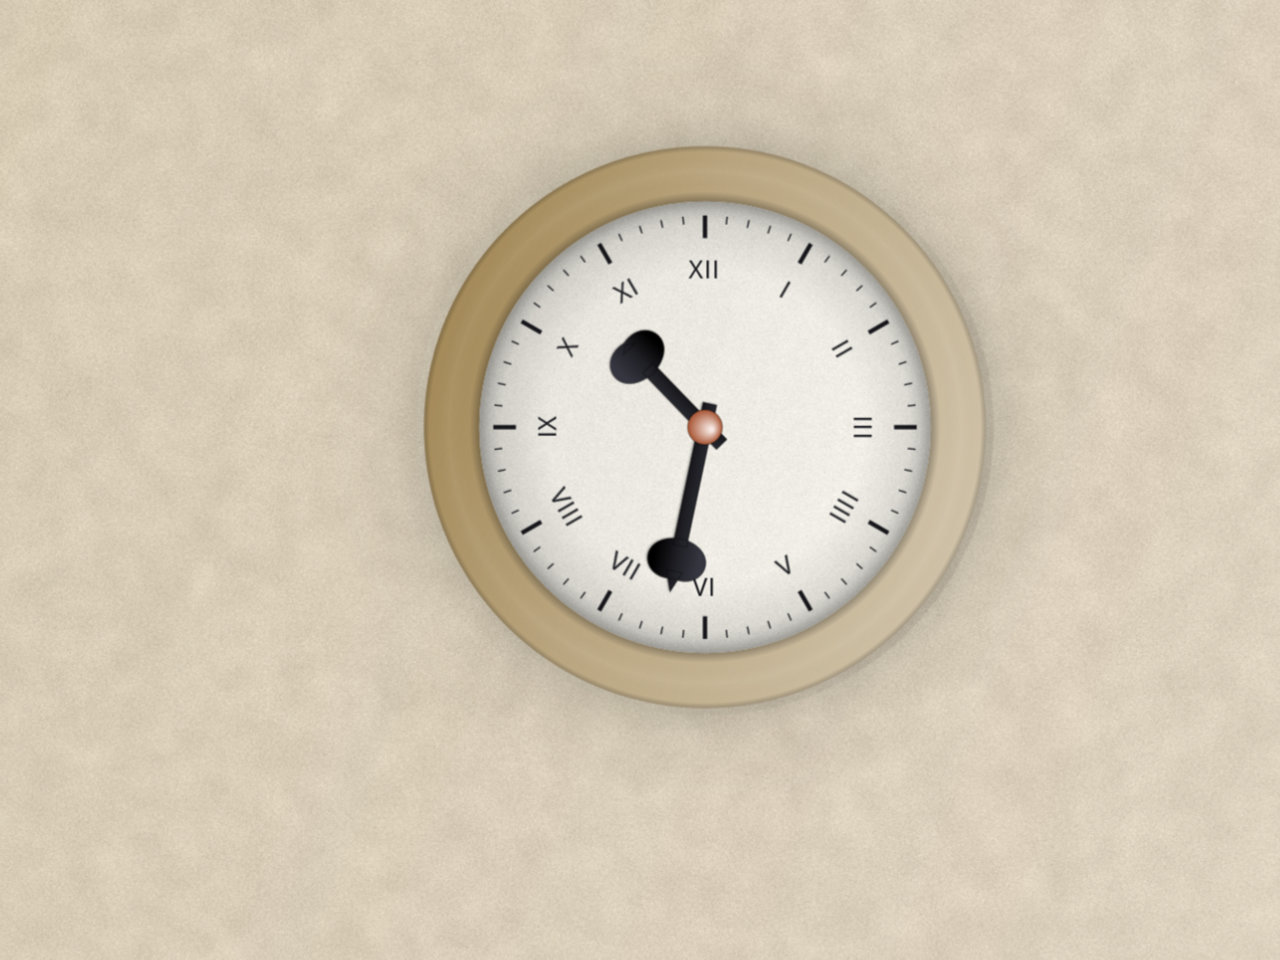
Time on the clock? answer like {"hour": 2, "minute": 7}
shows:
{"hour": 10, "minute": 32}
